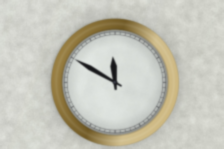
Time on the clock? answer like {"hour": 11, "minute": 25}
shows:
{"hour": 11, "minute": 50}
